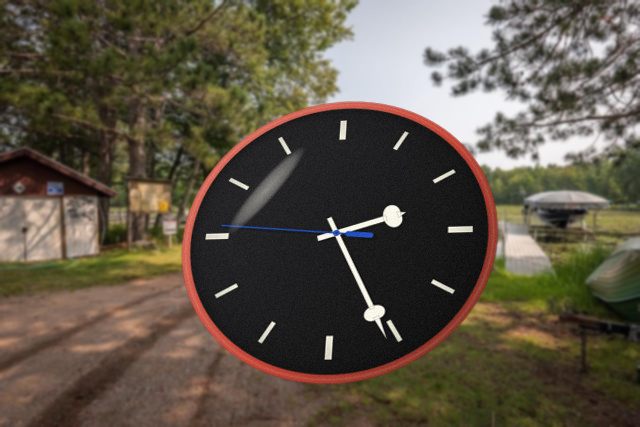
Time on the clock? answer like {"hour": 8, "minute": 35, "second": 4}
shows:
{"hour": 2, "minute": 25, "second": 46}
